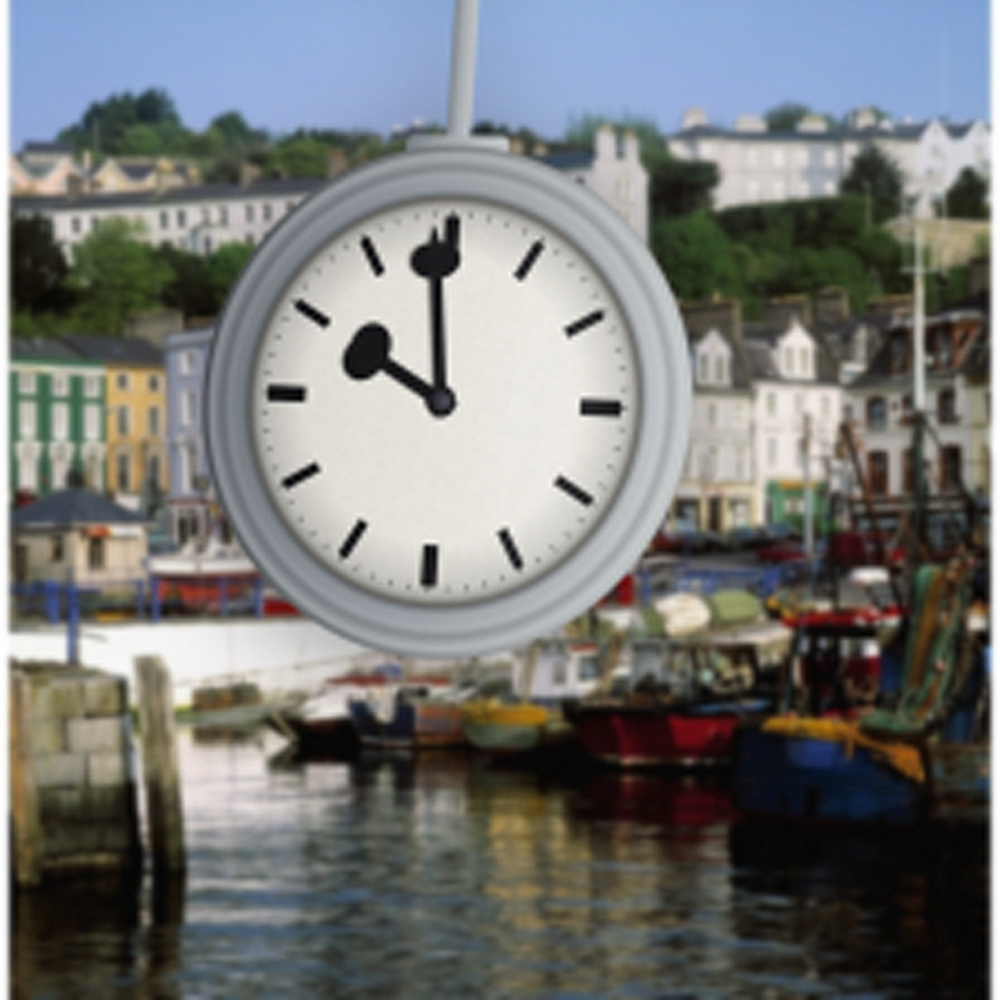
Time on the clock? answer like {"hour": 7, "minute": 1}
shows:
{"hour": 9, "minute": 59}
